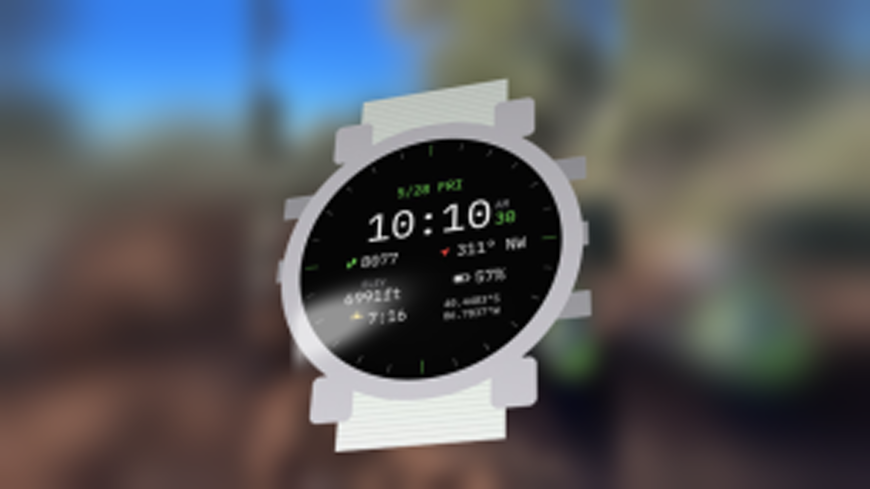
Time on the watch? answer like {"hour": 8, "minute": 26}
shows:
{"hour": 10, "minute": 10}
